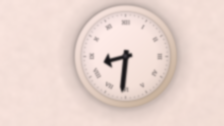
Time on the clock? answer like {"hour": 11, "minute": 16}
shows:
{"hour": 8, "minute": 31}
